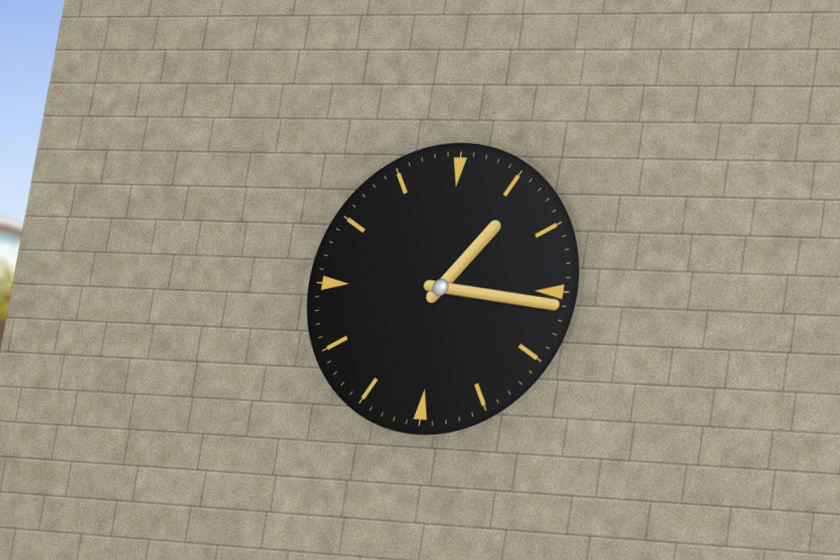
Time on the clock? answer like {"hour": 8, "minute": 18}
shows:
{"hour": 1, "minute": 16}
